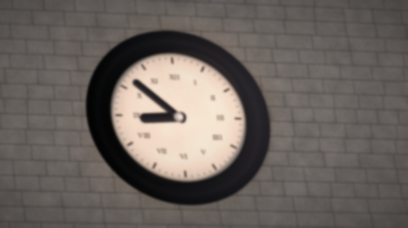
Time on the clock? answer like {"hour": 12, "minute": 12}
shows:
{"hour": 8, "minute": 52}
